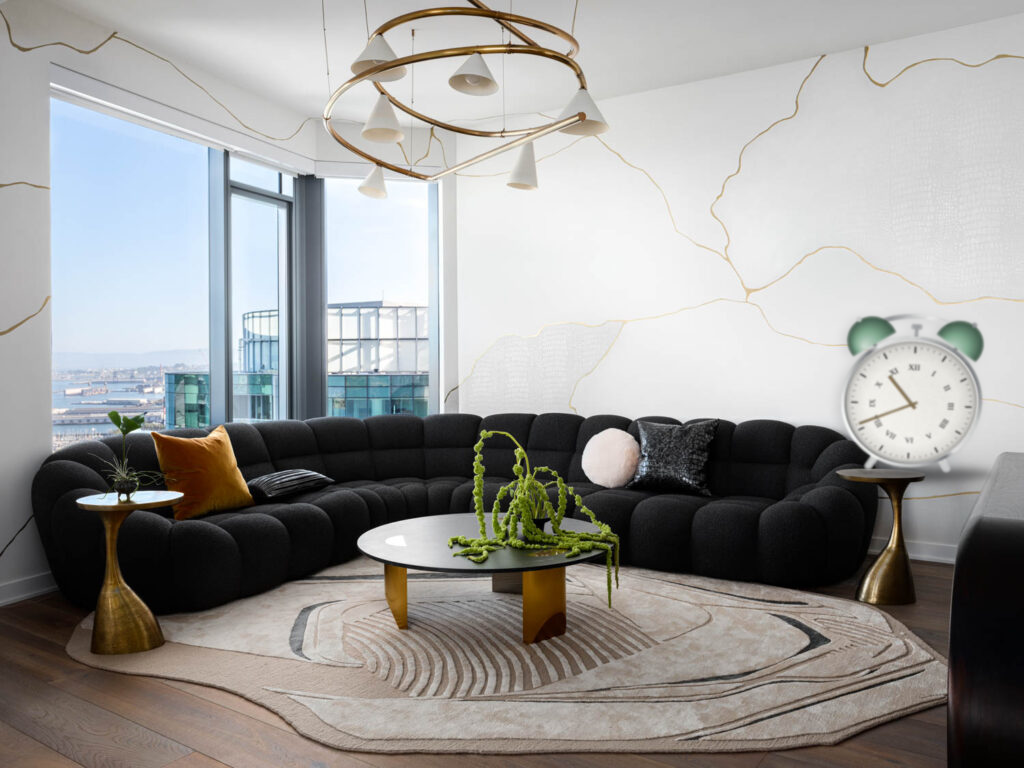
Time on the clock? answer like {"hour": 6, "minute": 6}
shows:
{"hour": 10, "minute": 41}
